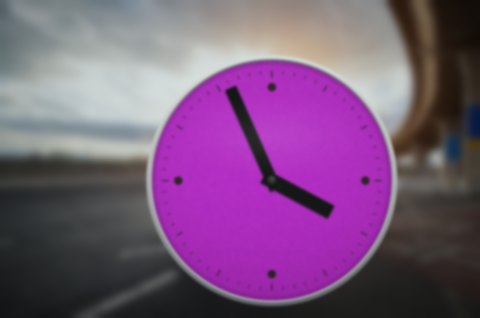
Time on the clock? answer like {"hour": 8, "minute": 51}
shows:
{"hour": 3, "minute": 56}
